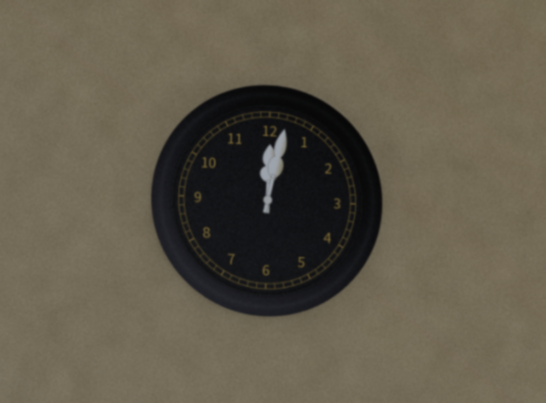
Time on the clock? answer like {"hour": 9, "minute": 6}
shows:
{"hour": 12, "minute": 2}
